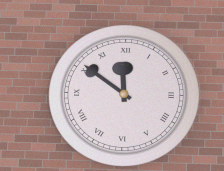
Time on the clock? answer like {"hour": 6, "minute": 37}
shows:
{"hour": 11, "minute": 51}
